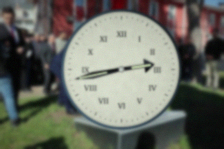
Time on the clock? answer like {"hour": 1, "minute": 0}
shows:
{"hour": 2, "minute": 43}
